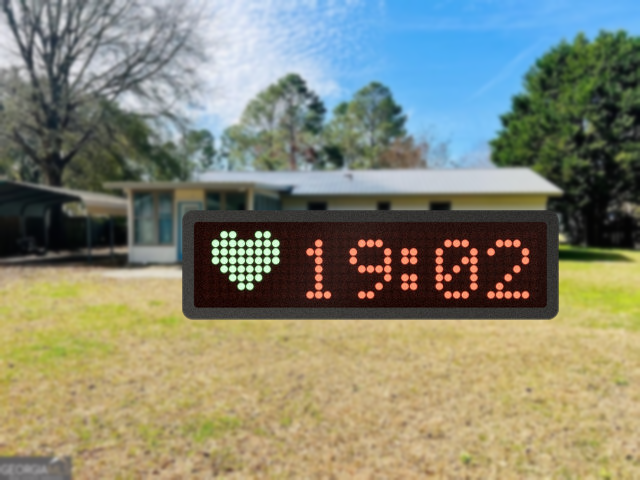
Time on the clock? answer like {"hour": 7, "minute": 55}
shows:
{"hour": 19, "minute": 2}
